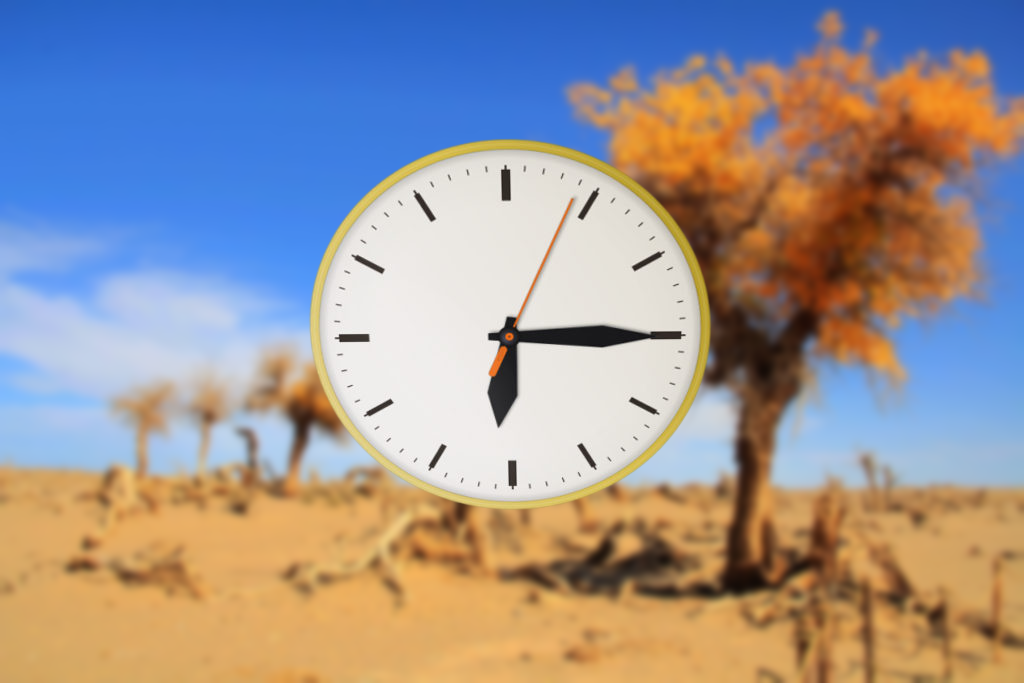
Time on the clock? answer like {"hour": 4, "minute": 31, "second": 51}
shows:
{"hour": 6, "minute": 15, "second": 4}
